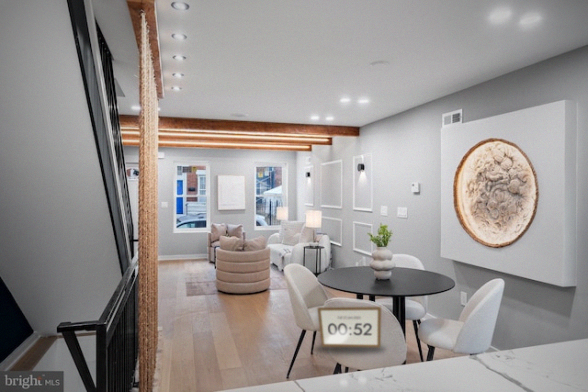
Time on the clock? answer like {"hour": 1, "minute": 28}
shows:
{"hour": 0, "minute": 52}
